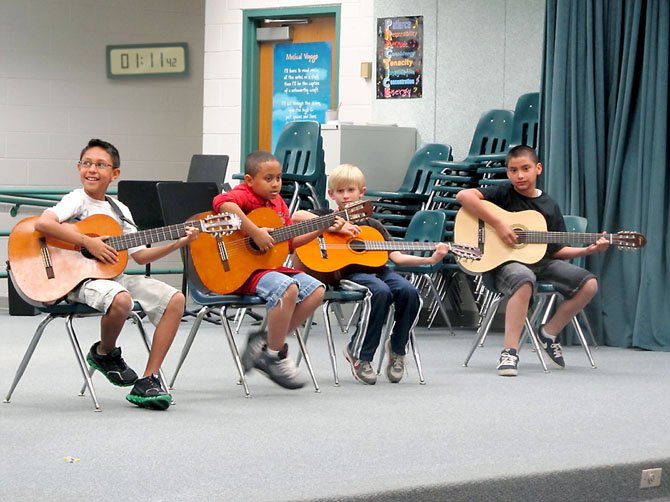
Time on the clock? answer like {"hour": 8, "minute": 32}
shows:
{"hour": 1, "minute": 11}
